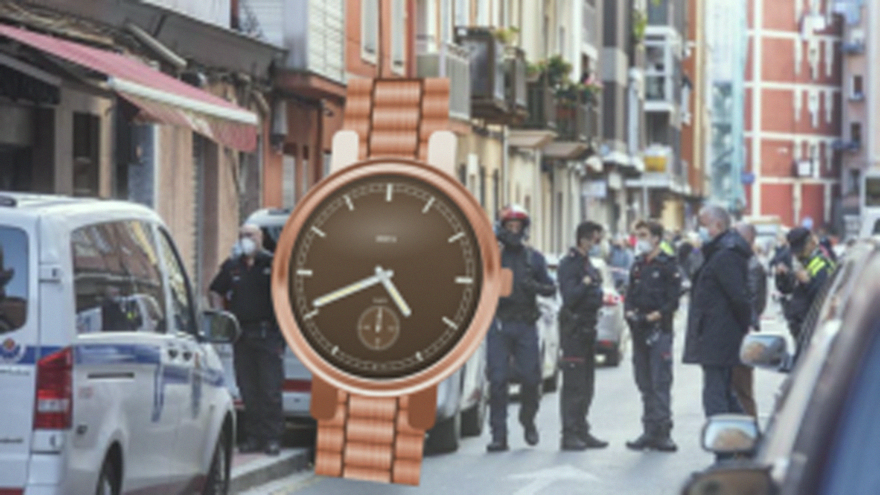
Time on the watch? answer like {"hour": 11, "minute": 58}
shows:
{"hour": 4, "minute": 41}
